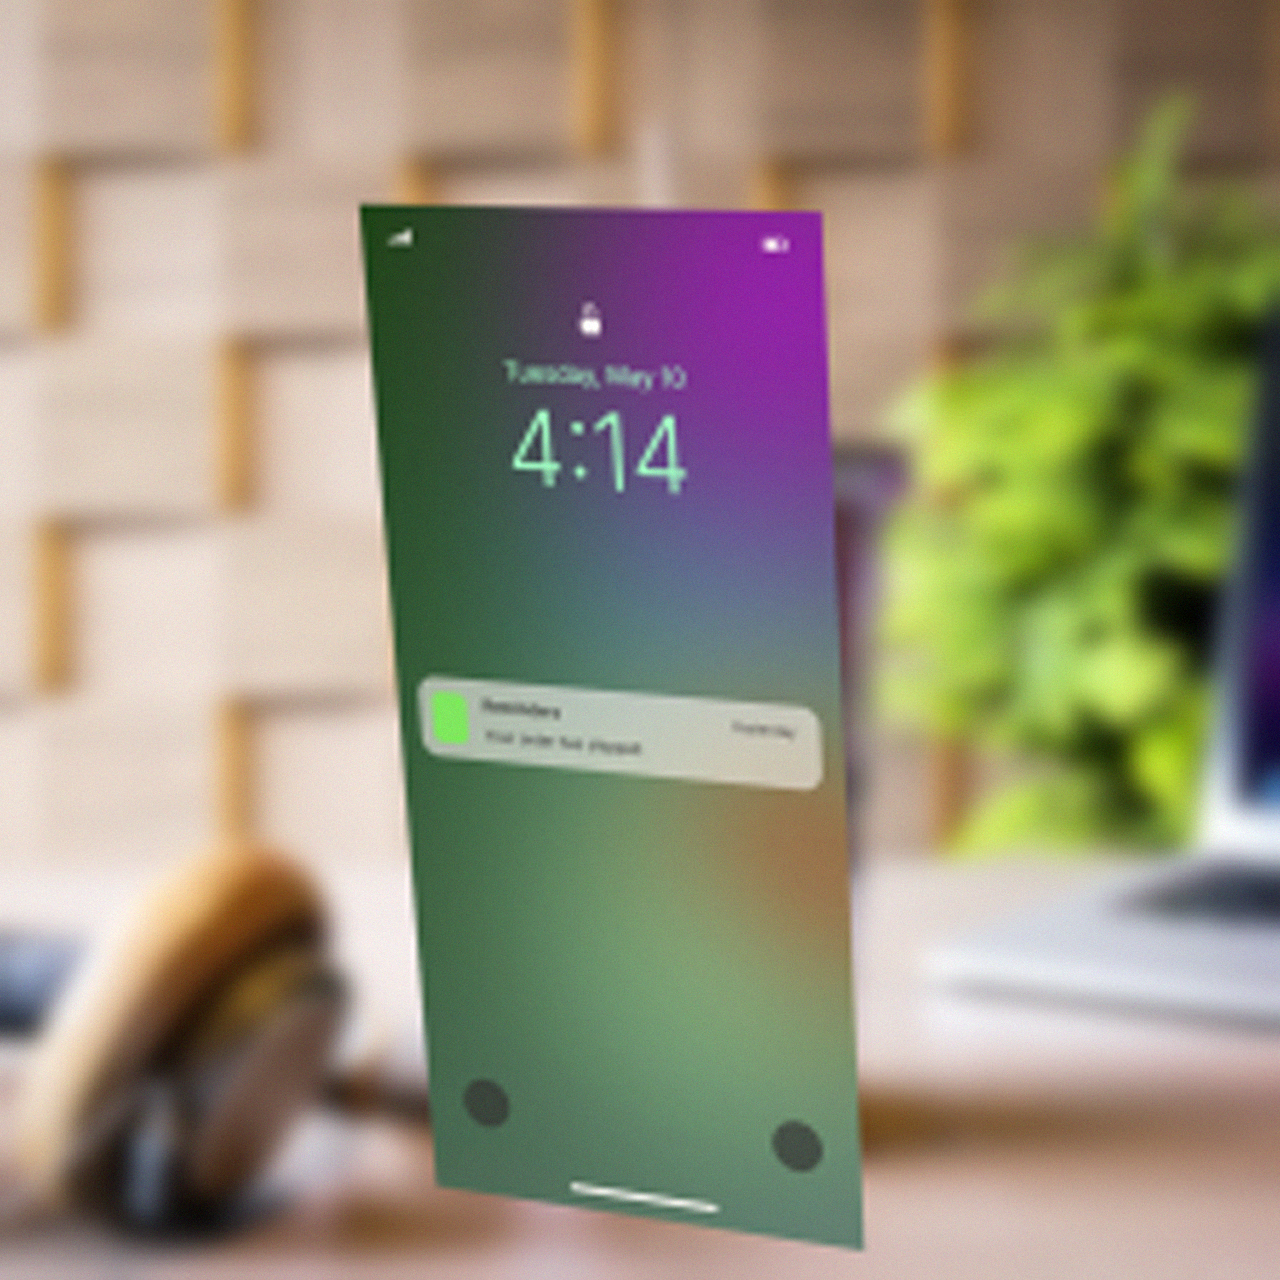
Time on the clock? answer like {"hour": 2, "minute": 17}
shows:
{"hour": 4, "minute": 14}
